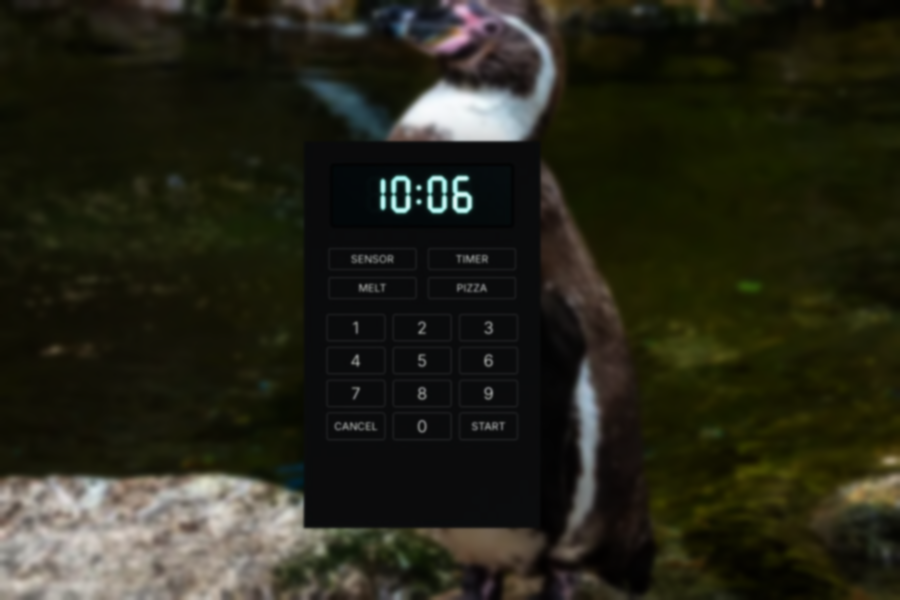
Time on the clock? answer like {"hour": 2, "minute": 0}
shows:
{"hour": 10, "minute": 6}
